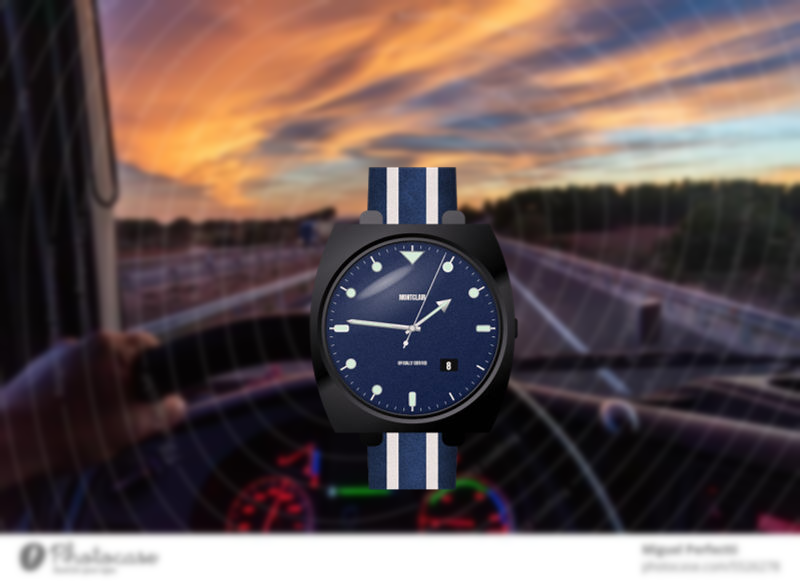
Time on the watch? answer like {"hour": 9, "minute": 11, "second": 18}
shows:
{"hour": 1, "minute": 46, "second": 4}
